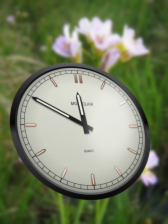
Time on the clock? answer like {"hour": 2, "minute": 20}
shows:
{"hour": 11, "minute": 50}
